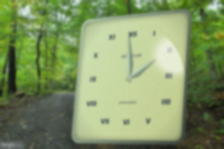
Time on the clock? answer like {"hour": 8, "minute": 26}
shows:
{"hour": 1, "minute": 59}
